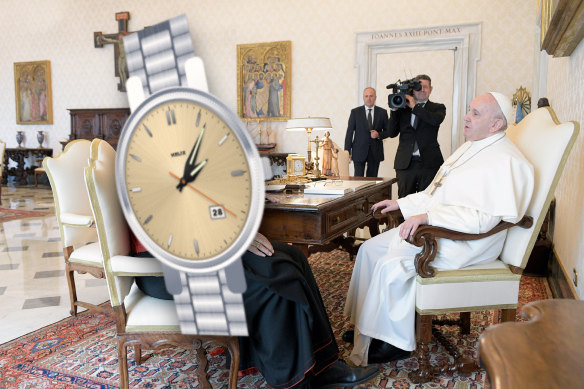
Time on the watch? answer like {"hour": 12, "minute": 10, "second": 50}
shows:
{"hour": 2, "minute": 6, "second": 21}
